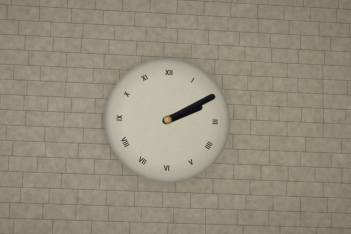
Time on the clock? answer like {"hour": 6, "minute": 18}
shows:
{"hour": 2, "minute": 10}
